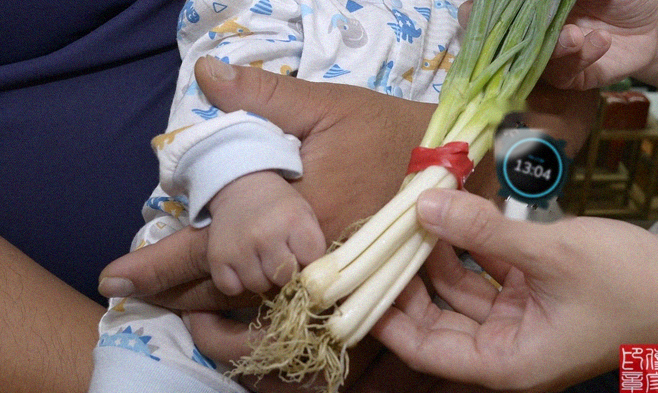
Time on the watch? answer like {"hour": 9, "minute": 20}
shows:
{"hour": 13, "minute": 4}
